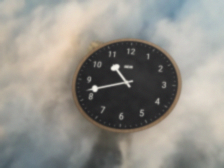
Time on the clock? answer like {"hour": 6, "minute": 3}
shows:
{"hour": 10, "minute": 42}
